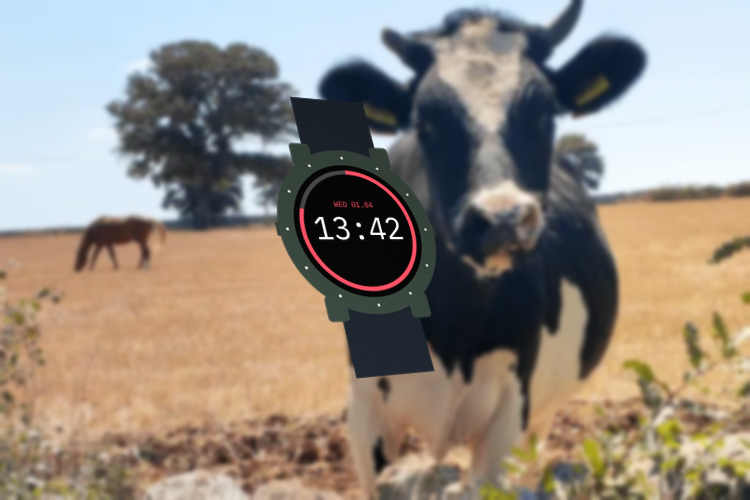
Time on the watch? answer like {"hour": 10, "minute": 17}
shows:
{"hour": 13, "minute": 42}
